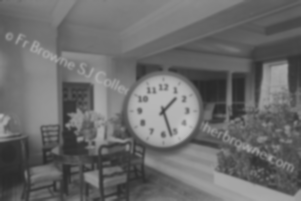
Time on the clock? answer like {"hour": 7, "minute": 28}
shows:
{"hour": 1, "minute": 27}
